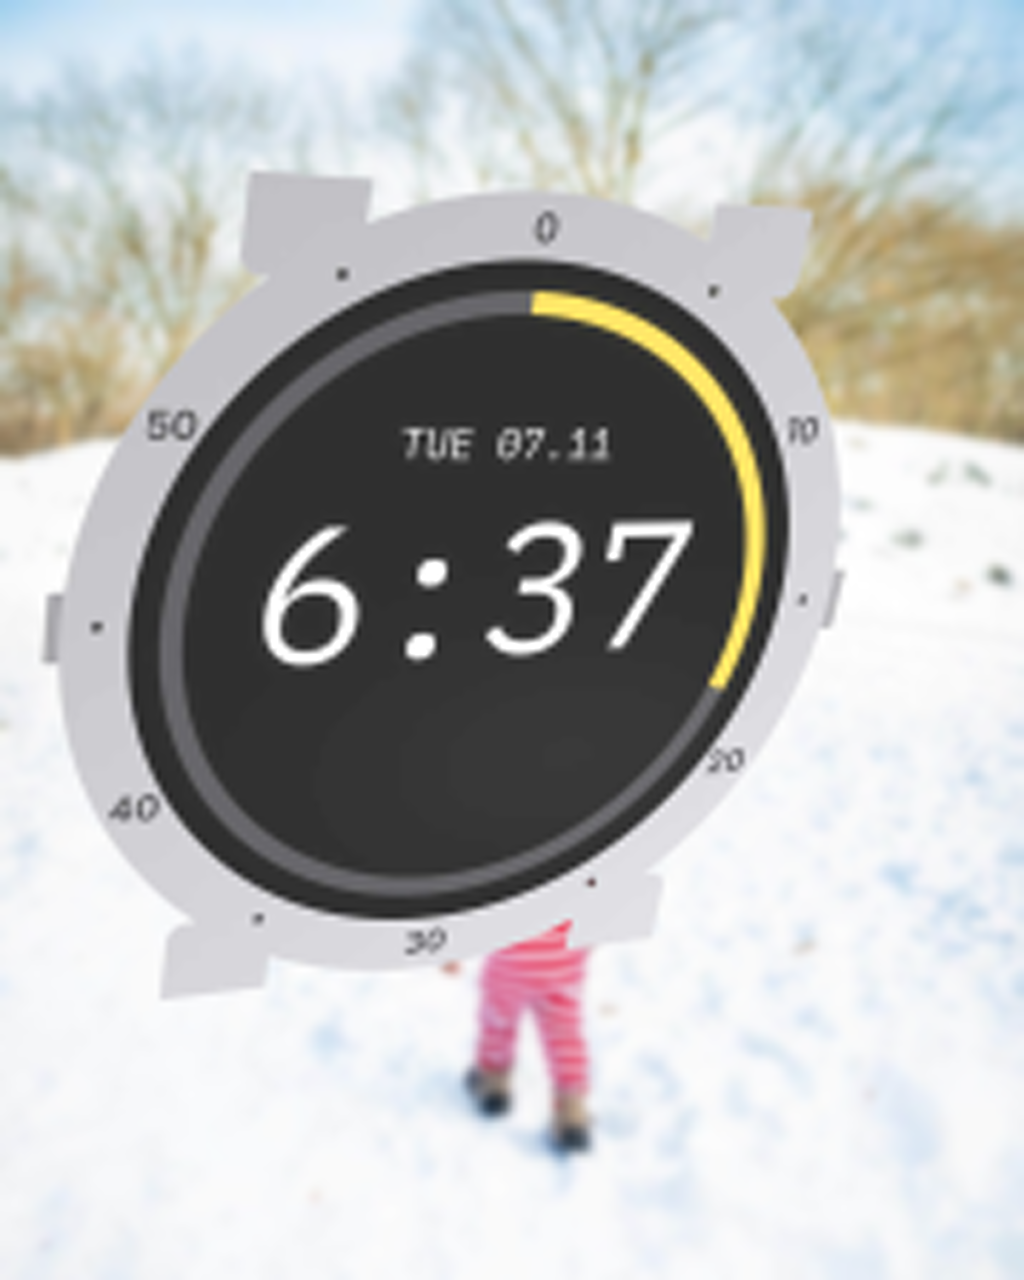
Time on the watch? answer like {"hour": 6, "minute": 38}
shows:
{"hour": 6, "minute": 37}
